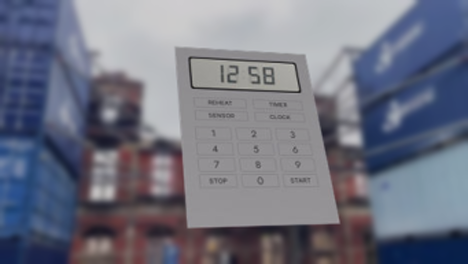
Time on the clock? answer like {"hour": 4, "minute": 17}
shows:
{"hour": 12, "minute": 58}
